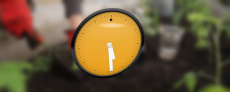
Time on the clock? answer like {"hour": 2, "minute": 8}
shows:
{"hour": 5, "minute": 29}
